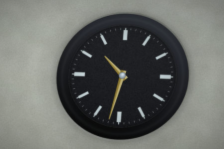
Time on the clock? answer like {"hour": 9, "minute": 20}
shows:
{"hour": 10, "minute": 32}
